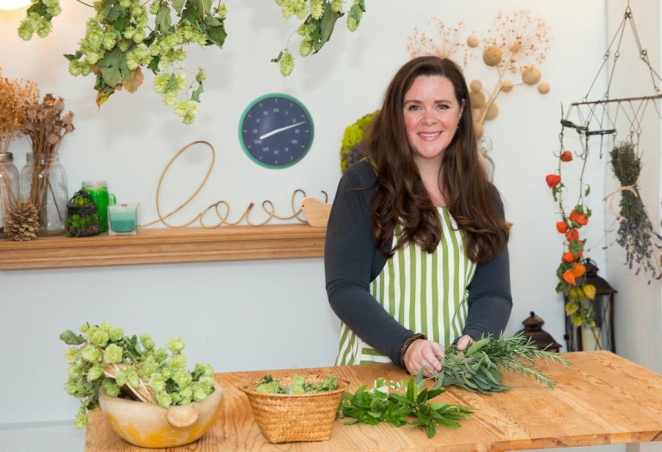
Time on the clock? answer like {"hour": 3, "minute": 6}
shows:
{"hour": 8, "minute": 12}
